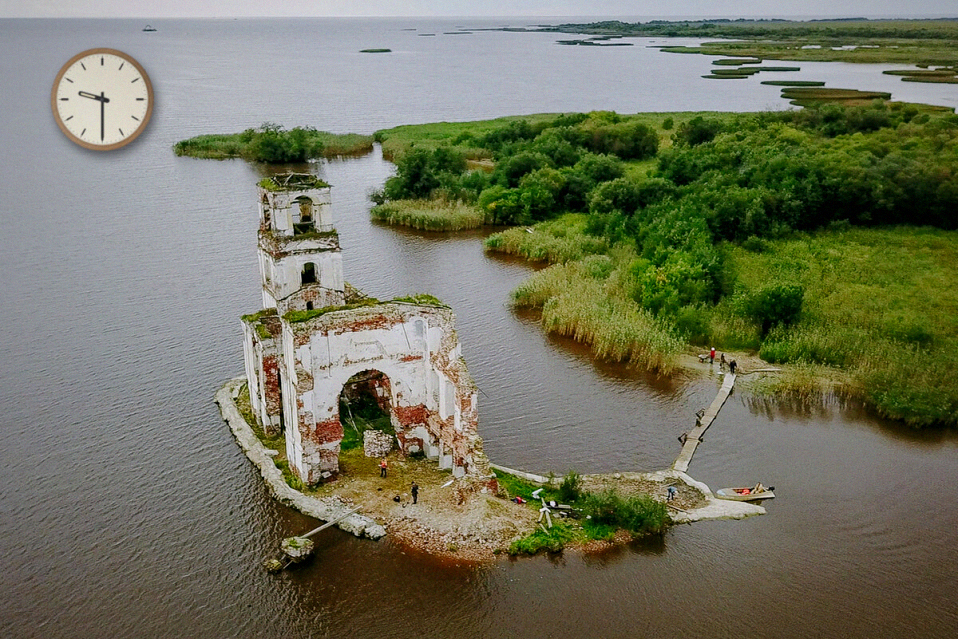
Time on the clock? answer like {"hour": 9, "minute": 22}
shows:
{"hour": 9, "minute": 30}
